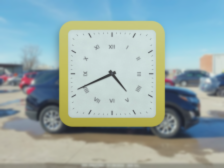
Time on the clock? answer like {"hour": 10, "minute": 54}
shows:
{"hour": 4, "minute": 41}
